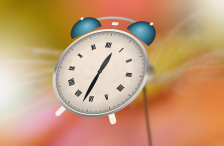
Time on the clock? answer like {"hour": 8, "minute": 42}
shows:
{"hour": 12, "minute": 32}
